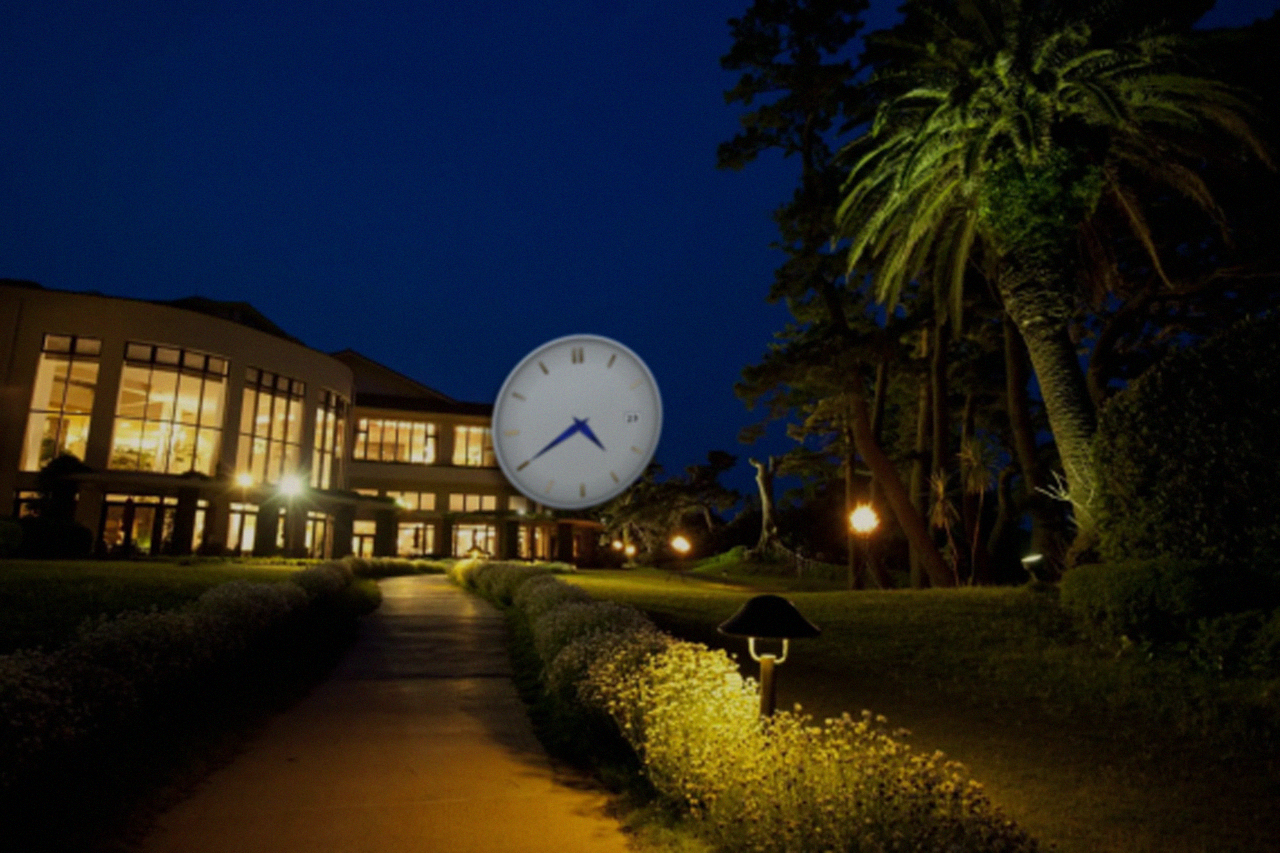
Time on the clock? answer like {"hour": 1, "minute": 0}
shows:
{"hour": 4, "minute": 40}
